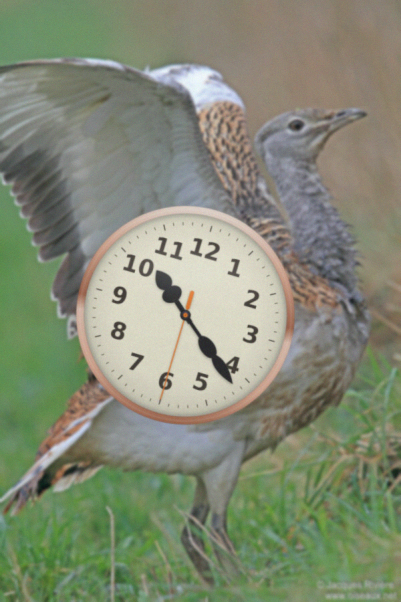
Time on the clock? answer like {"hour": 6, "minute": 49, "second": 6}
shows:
{"hour": 10, "minute": 21, "second": 30}
